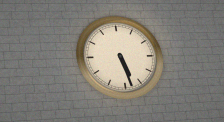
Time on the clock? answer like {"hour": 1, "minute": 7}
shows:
{"hour": 5, "minute": 28}
